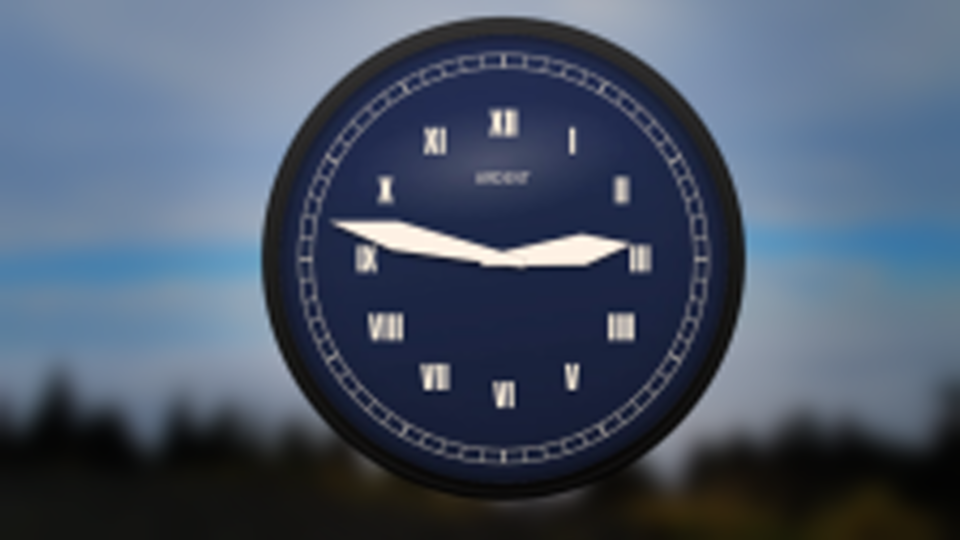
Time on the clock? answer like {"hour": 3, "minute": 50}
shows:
{"hour": 2, "minute": 47}
